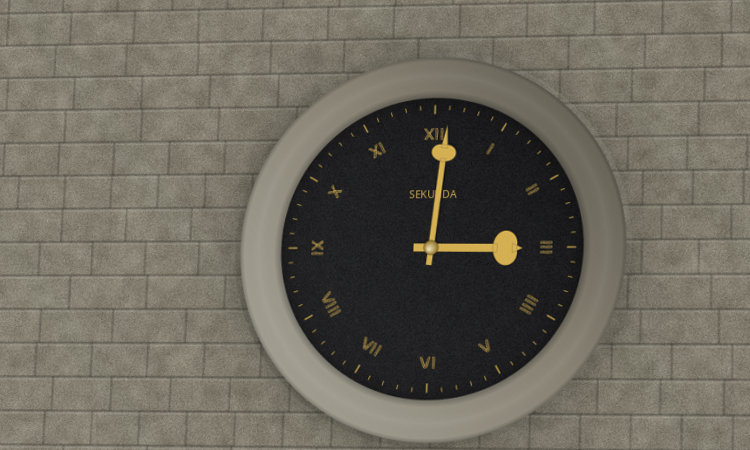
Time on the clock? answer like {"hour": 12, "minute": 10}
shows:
{"hour": 3, "minute": 1}
